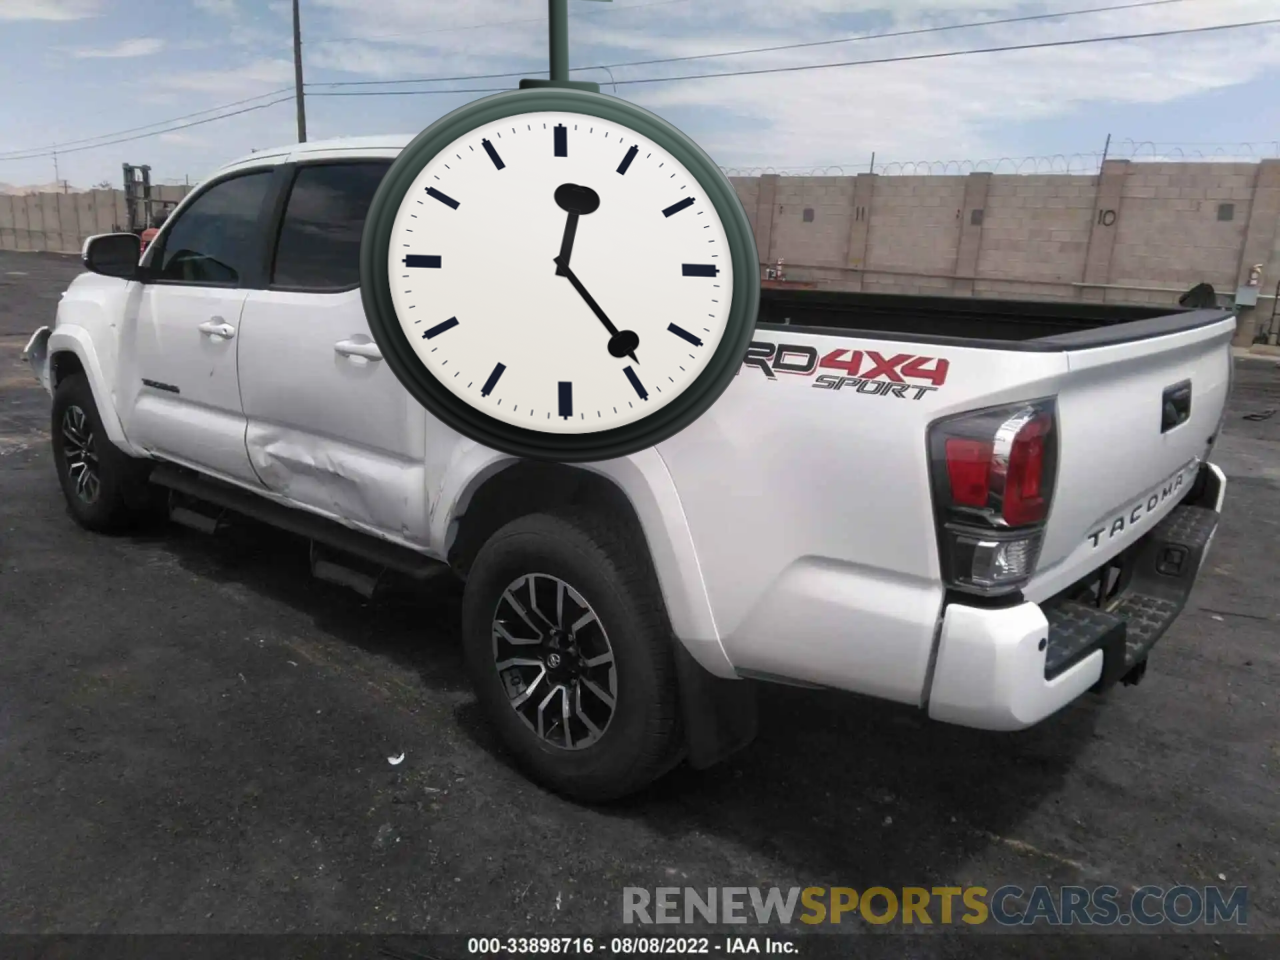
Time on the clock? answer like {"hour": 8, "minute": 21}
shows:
{"hour": 12, "minute": 24}
